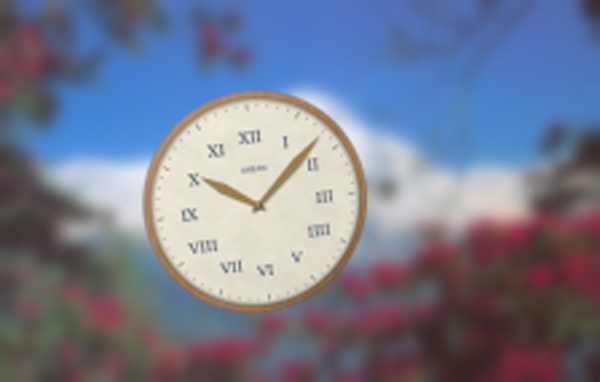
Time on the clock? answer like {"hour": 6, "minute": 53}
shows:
{"hour": 10, "minute": 8}
